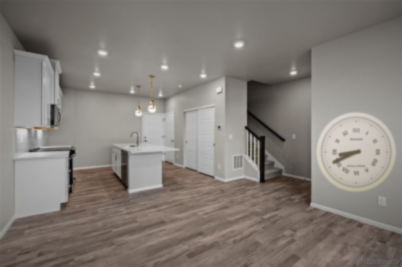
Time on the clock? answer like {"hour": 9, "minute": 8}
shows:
{"hour": 8, "minute": 41}
